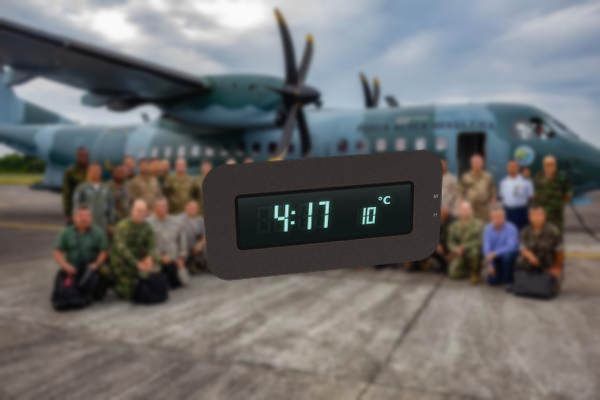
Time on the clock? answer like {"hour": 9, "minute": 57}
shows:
{"hour": 4, "minute": 17}
